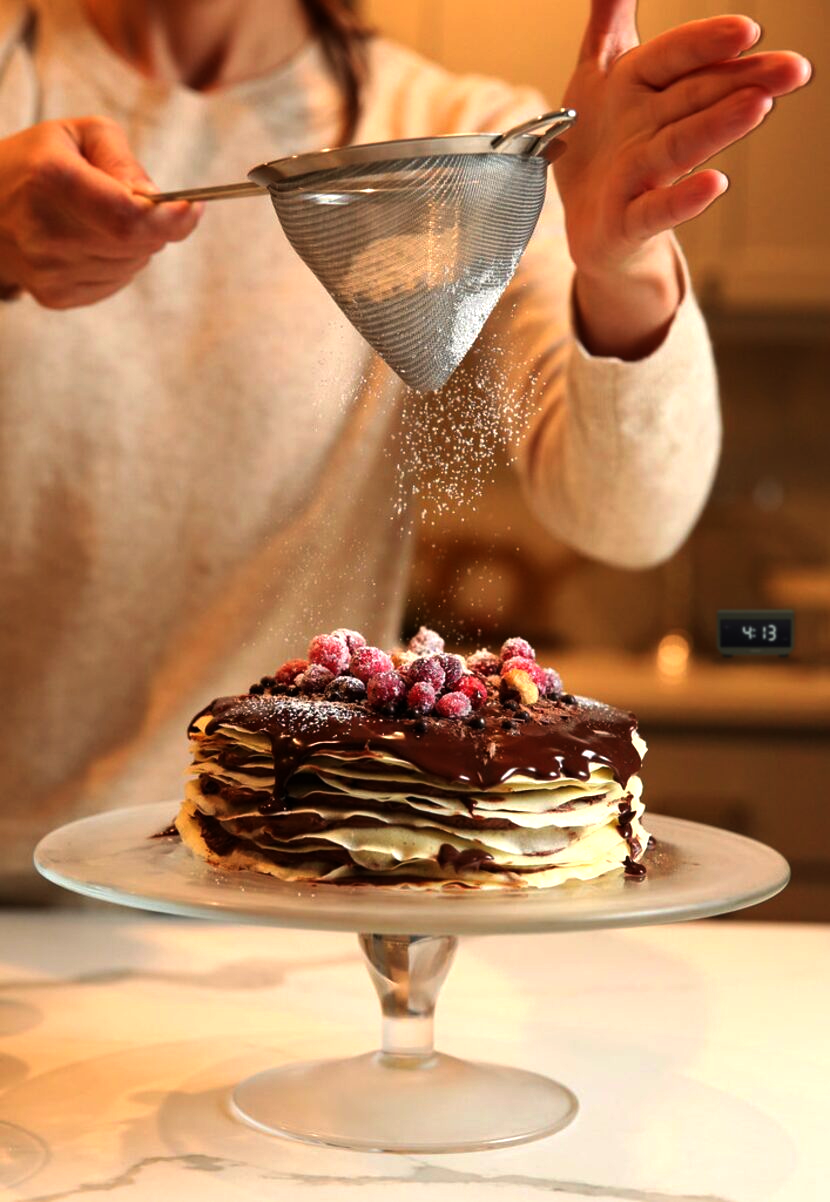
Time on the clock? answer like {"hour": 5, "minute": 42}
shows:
{"hour": 4, "minute": 13}
